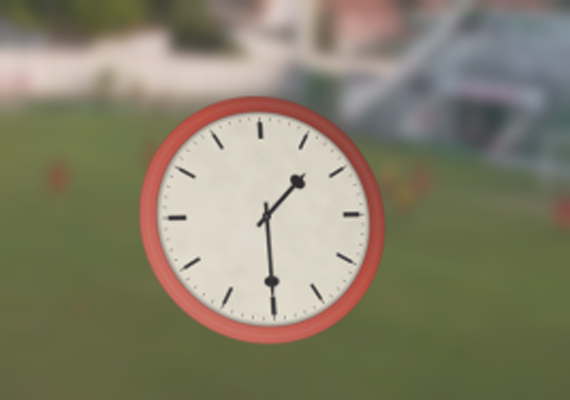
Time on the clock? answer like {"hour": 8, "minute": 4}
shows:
{"hour": 1, "minute": 30}
